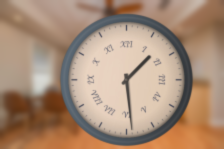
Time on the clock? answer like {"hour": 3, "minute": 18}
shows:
{"hour": 1, "minute": 29}
